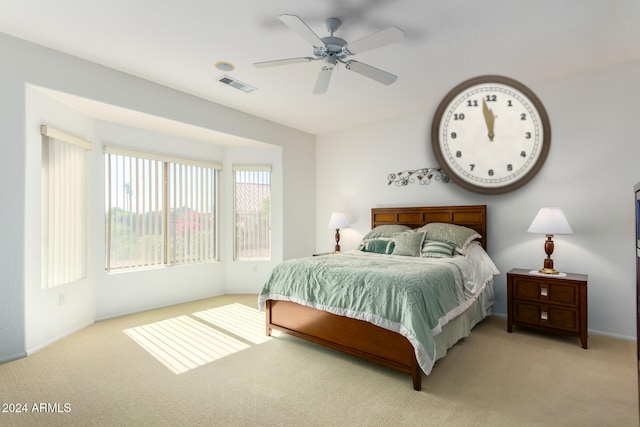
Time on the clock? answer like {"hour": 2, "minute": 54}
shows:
{"hour": 11, "minute": 58}
